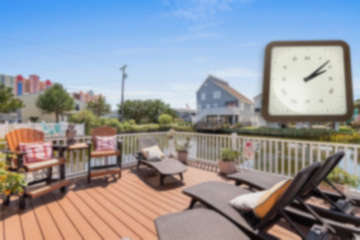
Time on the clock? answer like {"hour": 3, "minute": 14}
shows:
{"hour": 2, "minute": 8}
